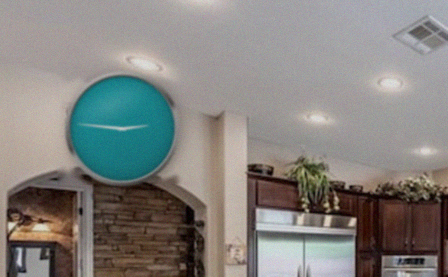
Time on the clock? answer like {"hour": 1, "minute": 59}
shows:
{"hour": 2, "minute": 46}
